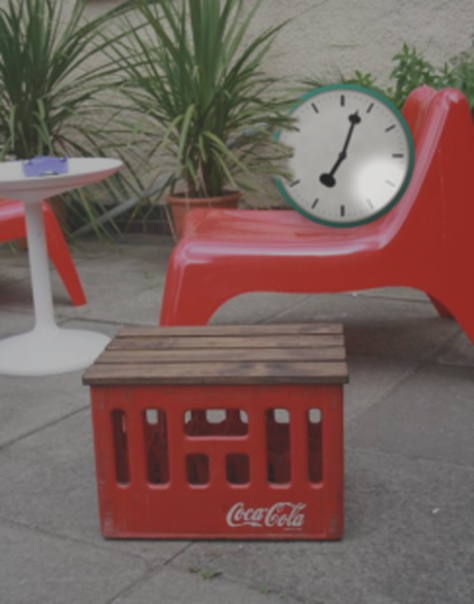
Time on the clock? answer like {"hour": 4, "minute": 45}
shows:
{"hour": 7, "minute": 3}
